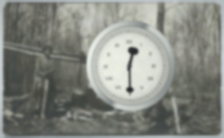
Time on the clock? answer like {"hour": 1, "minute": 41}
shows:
{"hour": 12, "minute": 30}
